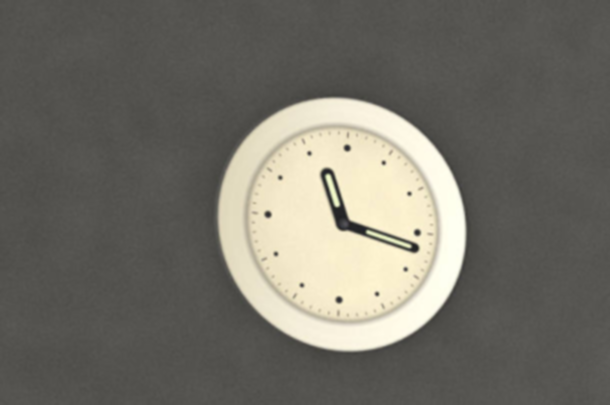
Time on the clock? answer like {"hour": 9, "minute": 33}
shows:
{"hour": 11, "minute": 17}
